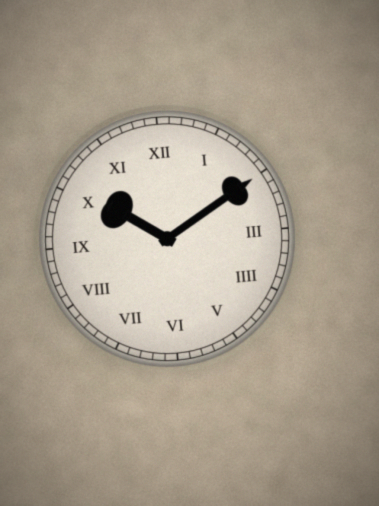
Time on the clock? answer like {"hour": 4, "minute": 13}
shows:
{"hour": 10, "minute": 10}
